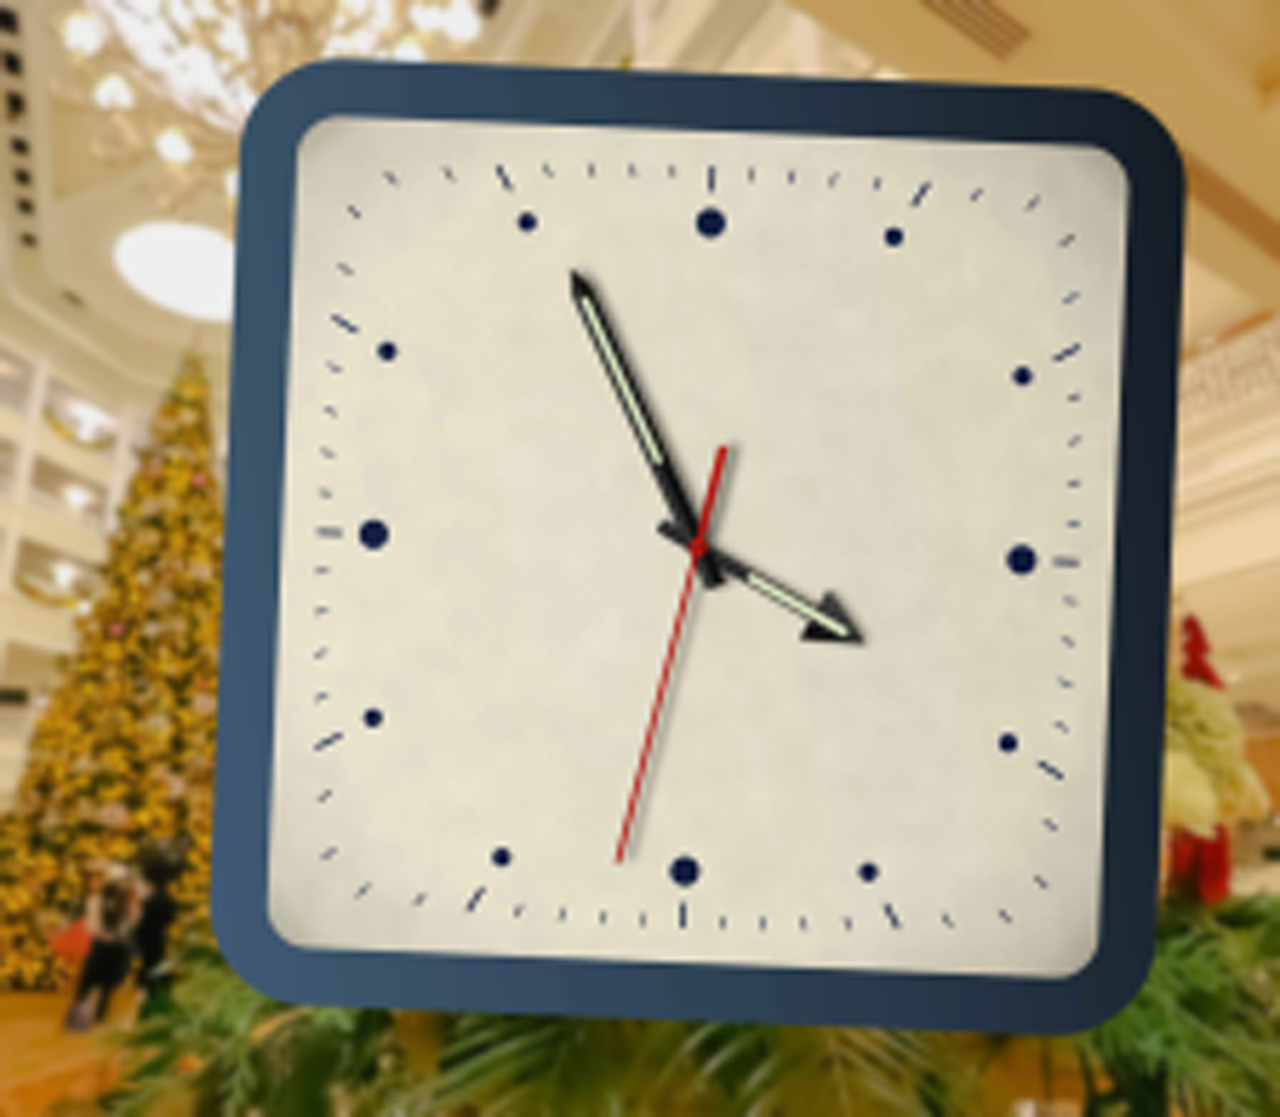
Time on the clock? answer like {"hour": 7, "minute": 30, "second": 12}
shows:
{"hour": 3, "minute": 55, "second": 32}
